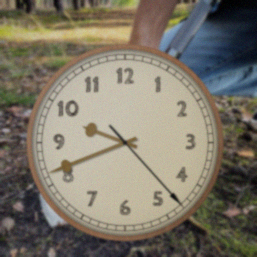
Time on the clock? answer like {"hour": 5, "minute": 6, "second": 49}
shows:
{"hour": 9, "minute": 41, "second": 23}
